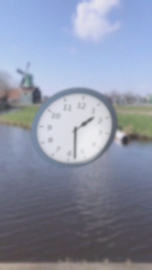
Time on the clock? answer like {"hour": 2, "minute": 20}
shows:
{"hour": 1, "minute": 28}
